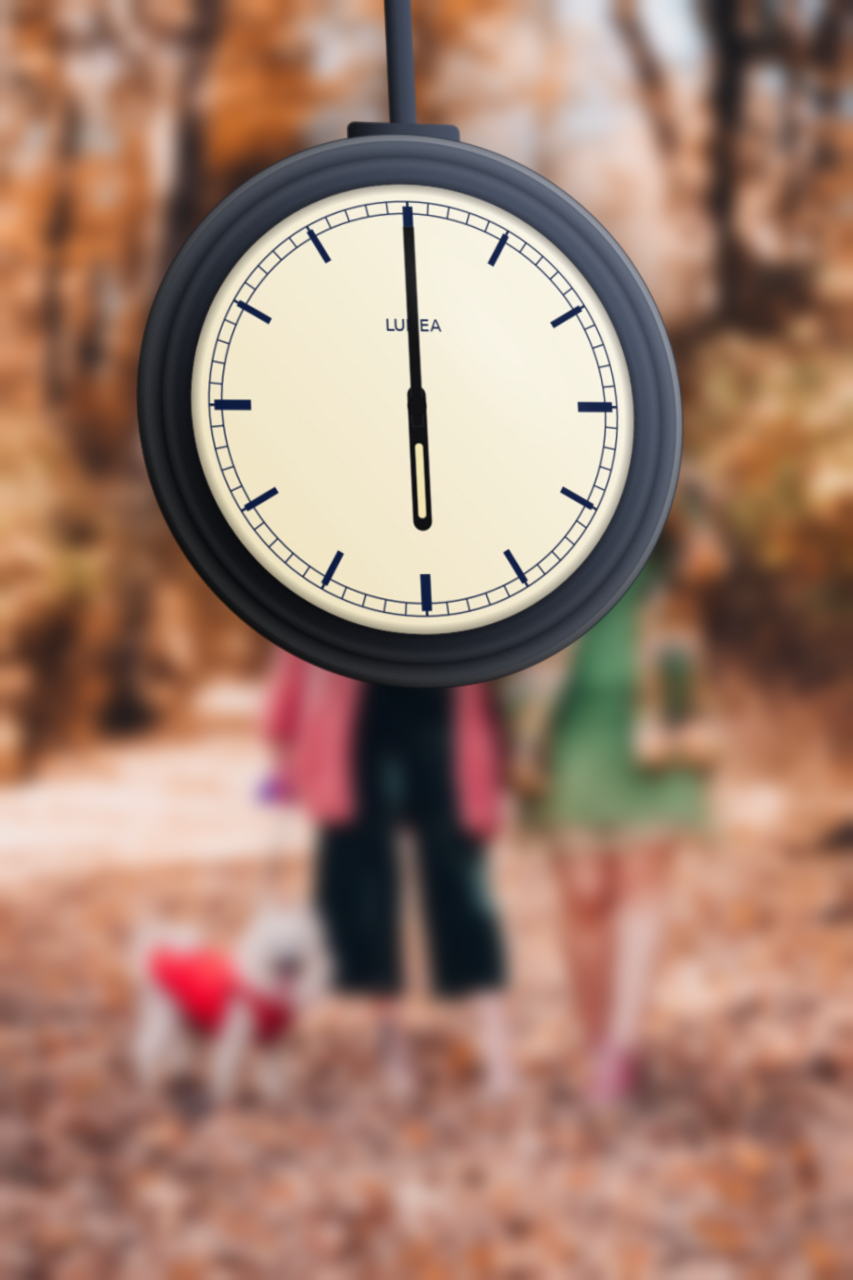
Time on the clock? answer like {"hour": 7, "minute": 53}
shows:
{"hour": 6, "minute": 0}
